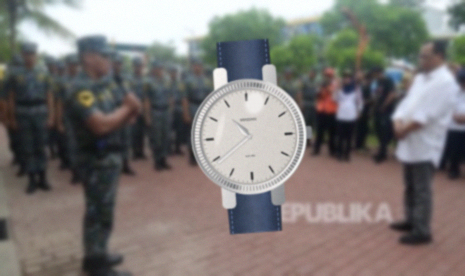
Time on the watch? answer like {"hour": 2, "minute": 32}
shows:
{"hour": 10, "minute": 39}
